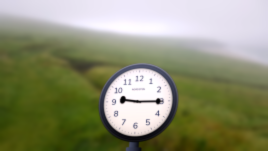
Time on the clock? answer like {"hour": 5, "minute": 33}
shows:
{"hour": 9, "minute": 15}
